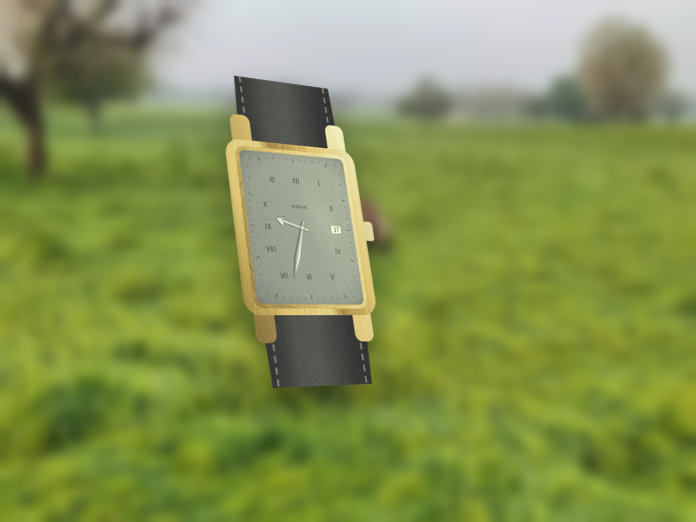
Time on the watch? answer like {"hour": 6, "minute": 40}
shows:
{"hour": 9, "minute": 33}
